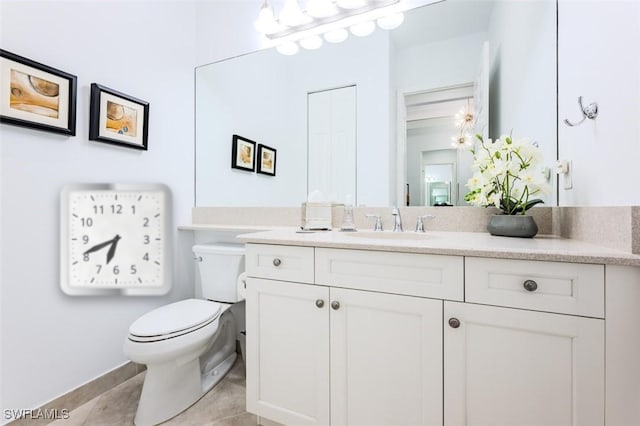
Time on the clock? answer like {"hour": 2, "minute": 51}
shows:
{"hour": 6, "minute": 41}
